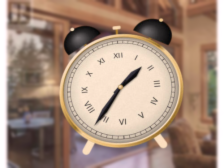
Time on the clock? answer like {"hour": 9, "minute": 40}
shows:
{"hour": 1, "minute": 36}
